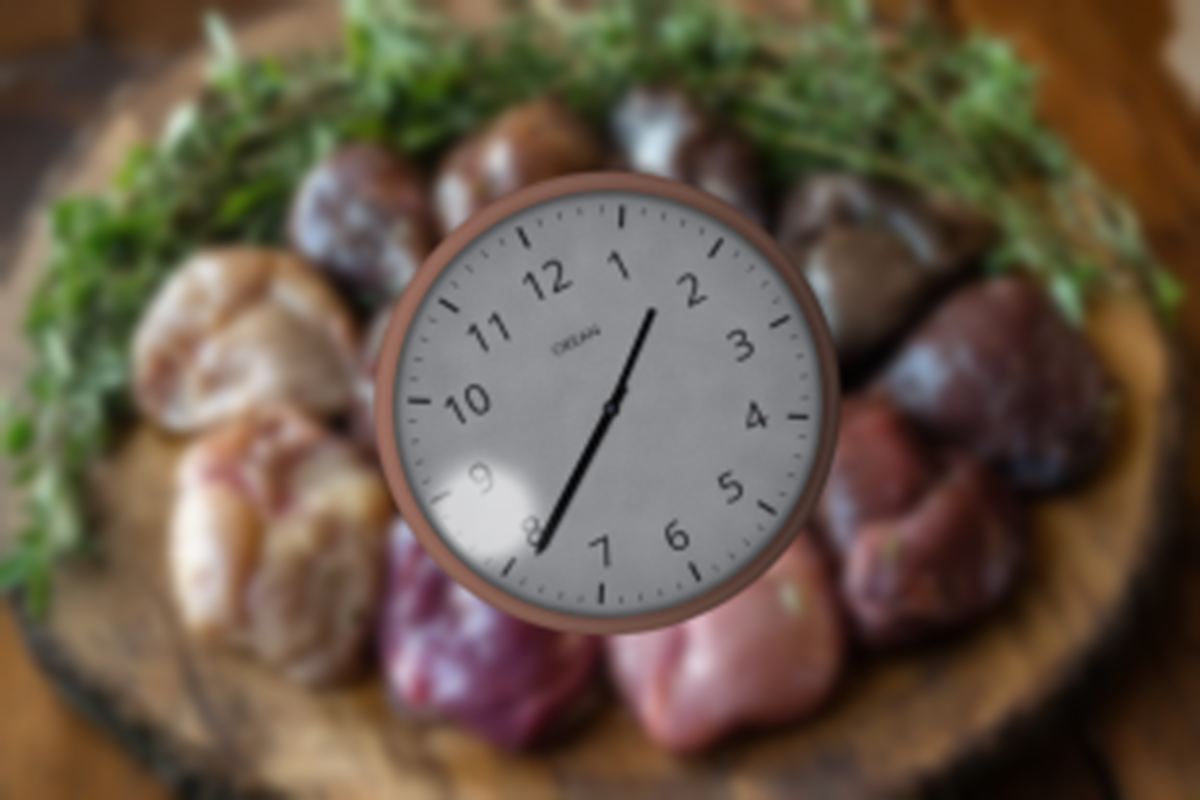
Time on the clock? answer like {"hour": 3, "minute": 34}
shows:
{"hour": 1, "minute": 39}
